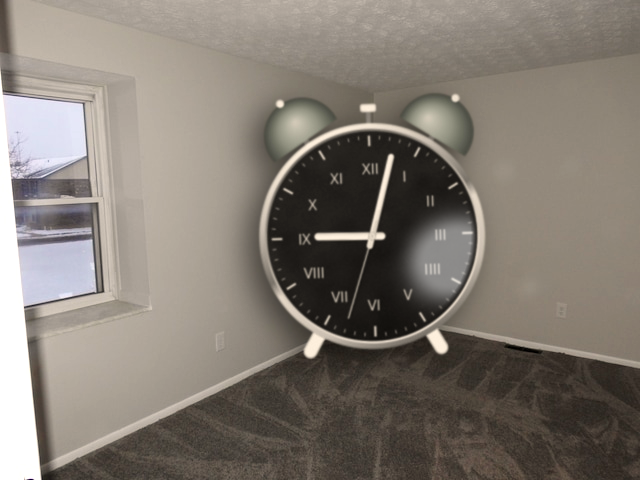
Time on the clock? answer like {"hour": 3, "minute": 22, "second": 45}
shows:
{"hour": 9, "minute": 2, "second": 33}
